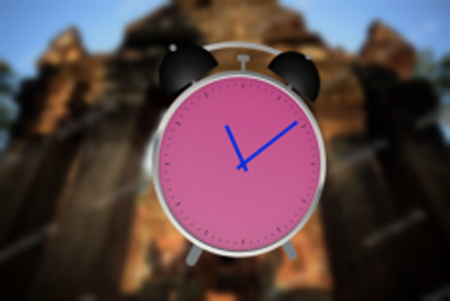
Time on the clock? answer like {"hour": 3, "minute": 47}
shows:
{"hour": 11, "minute": 9}
